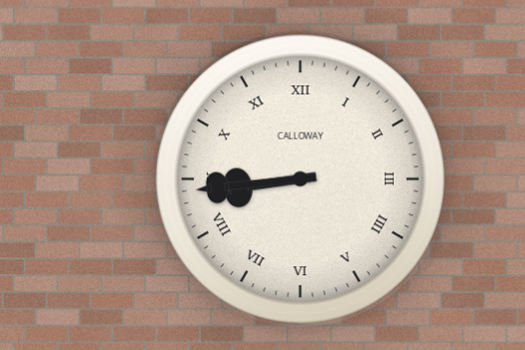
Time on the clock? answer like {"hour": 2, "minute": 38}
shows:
{"hour": 8, "minute": 44}
